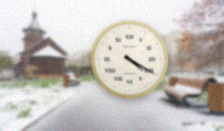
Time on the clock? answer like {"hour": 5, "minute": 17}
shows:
{"hour": 4, "minute": 20}
